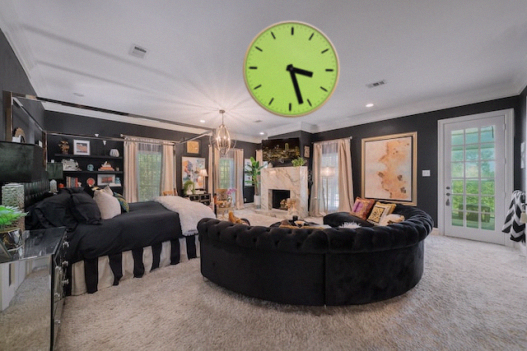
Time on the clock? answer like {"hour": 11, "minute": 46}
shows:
{"hour": 3, "minute": 27}
